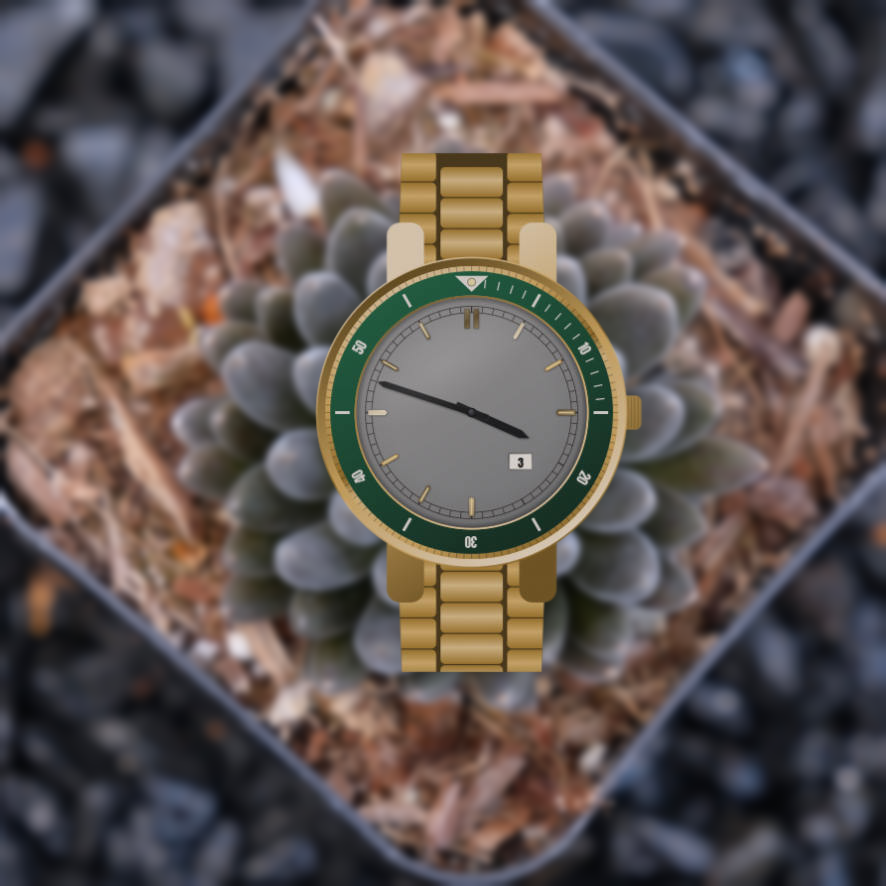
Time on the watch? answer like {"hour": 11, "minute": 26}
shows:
{"hour": 3, "minute": 48}
